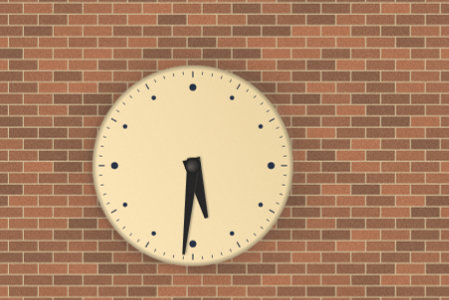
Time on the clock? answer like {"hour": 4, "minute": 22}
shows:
{"hour": 5, "minute": 31}
